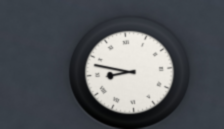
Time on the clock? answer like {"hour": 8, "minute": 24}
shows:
{"hour": 8, "minute": 48}
